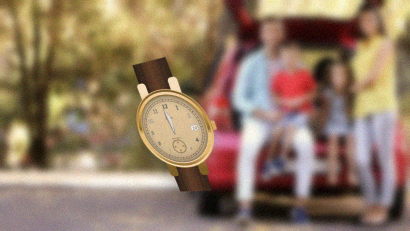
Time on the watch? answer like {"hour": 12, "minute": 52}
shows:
{"hour": 11, "minute": 59}
